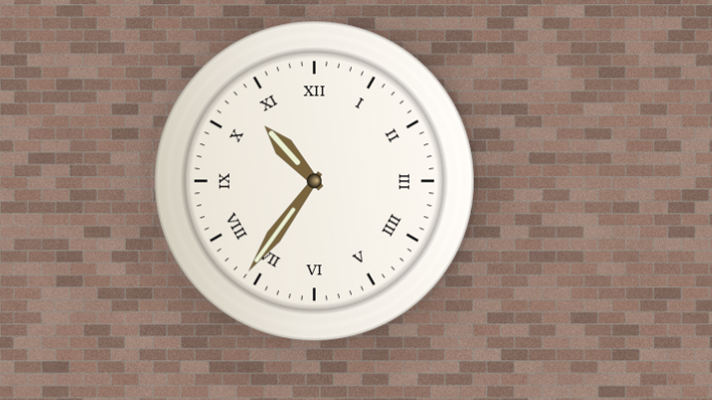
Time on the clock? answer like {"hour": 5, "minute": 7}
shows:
{"hour": 10, "minute": 36}
